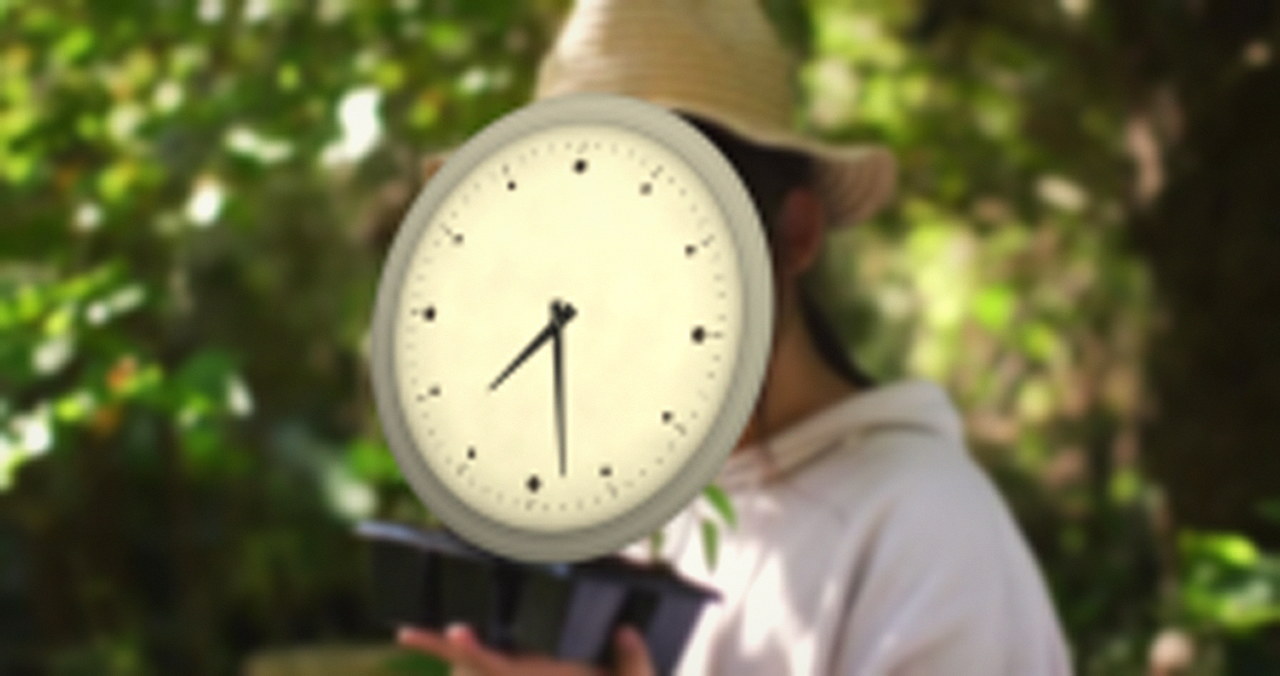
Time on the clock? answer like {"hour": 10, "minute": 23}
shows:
{"hour": 7, "minute": 28}
